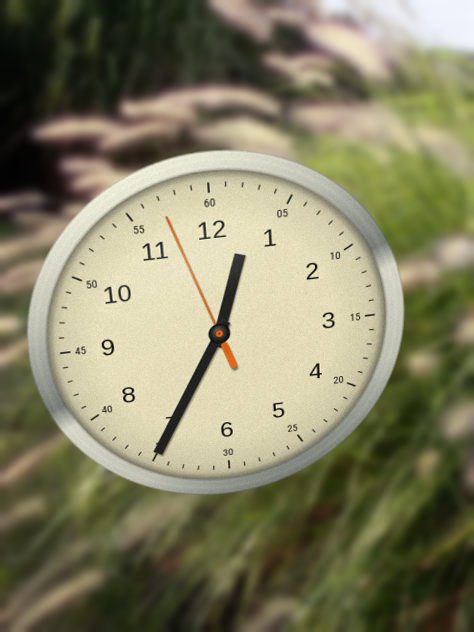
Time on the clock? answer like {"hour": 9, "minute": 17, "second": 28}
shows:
{"hour": 12, "minute": 34, "second": 57}
